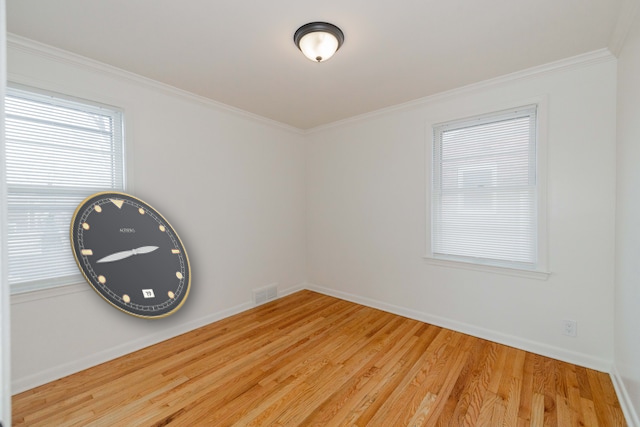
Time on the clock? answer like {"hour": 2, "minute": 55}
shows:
{"hour": 2, "minute": 43}
